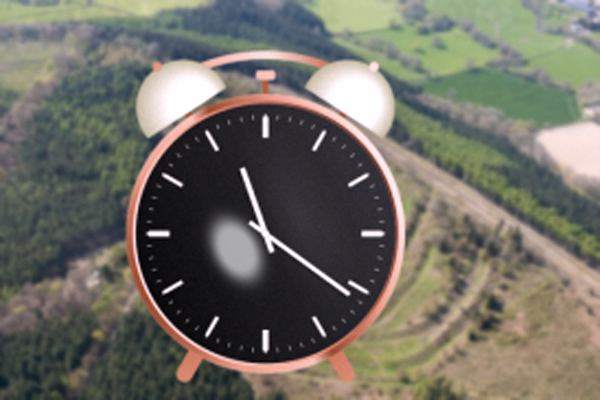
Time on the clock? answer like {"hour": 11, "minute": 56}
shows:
{"hour": 11, "minute": 21}
